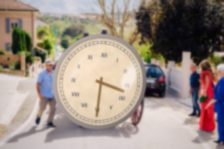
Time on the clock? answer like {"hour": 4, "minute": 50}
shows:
{"hour": 3, "minute": 30}
